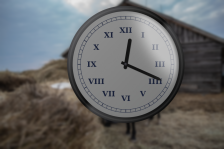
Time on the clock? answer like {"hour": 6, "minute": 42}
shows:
{"hour": 12, "minute": 19}
